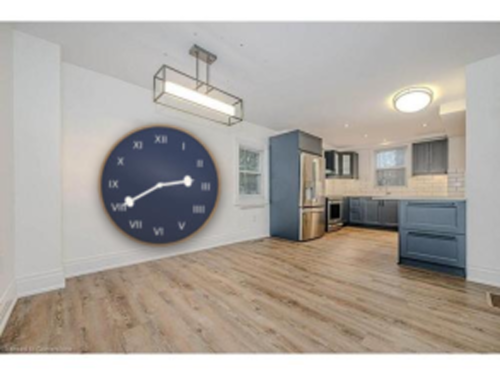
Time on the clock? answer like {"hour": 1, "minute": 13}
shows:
{"hour": 2, "minute": 40}
